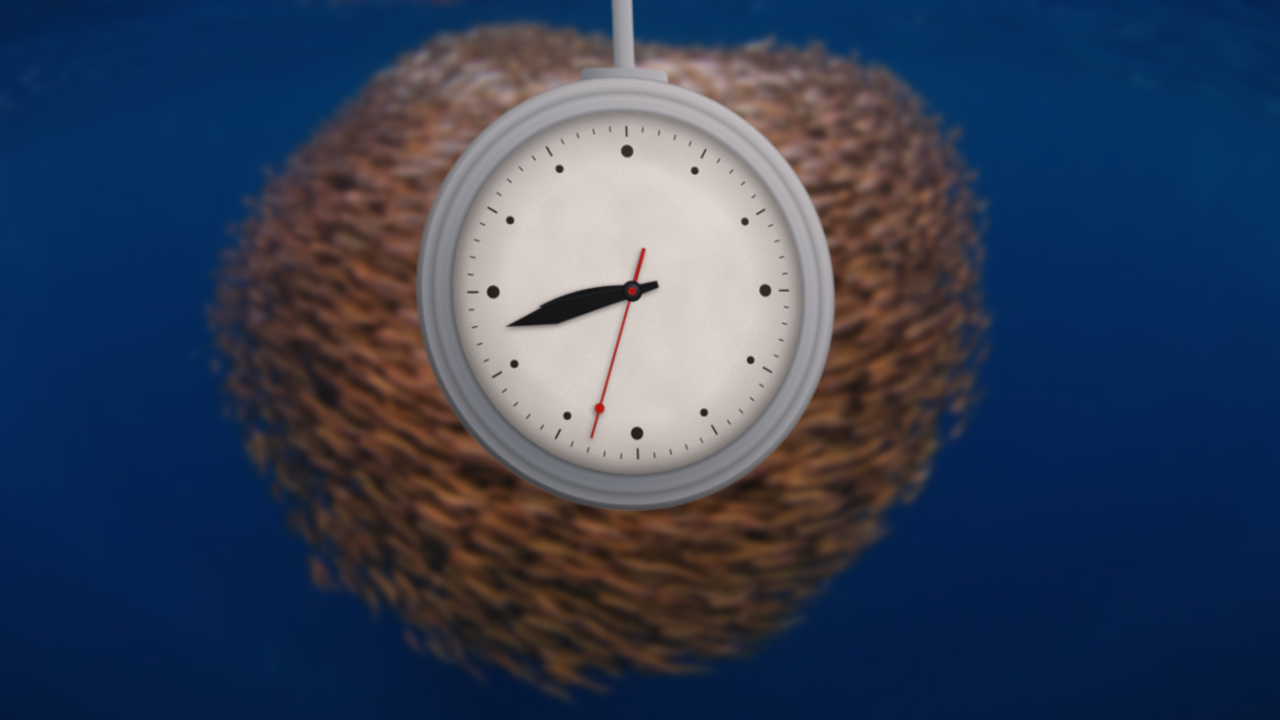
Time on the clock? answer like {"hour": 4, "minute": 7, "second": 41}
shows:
{"hour": 8, "minute": 42, "second": 33}
